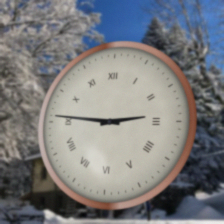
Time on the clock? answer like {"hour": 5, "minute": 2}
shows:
{"hour": 2, "minute": 46}
